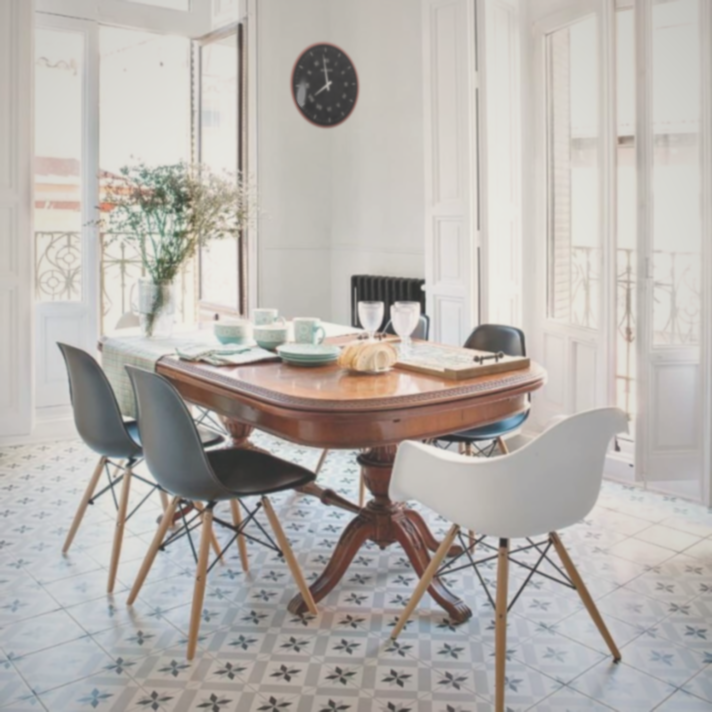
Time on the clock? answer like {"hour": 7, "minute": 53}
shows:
{"hour": 7, "minute": 59}
